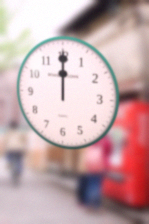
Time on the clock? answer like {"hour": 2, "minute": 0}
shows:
{"hour": 12, "minute": 0}
